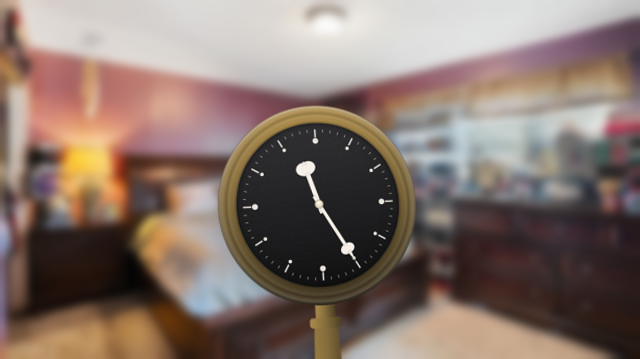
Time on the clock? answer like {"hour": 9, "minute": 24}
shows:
{"hour": 11, "minute": 25}
